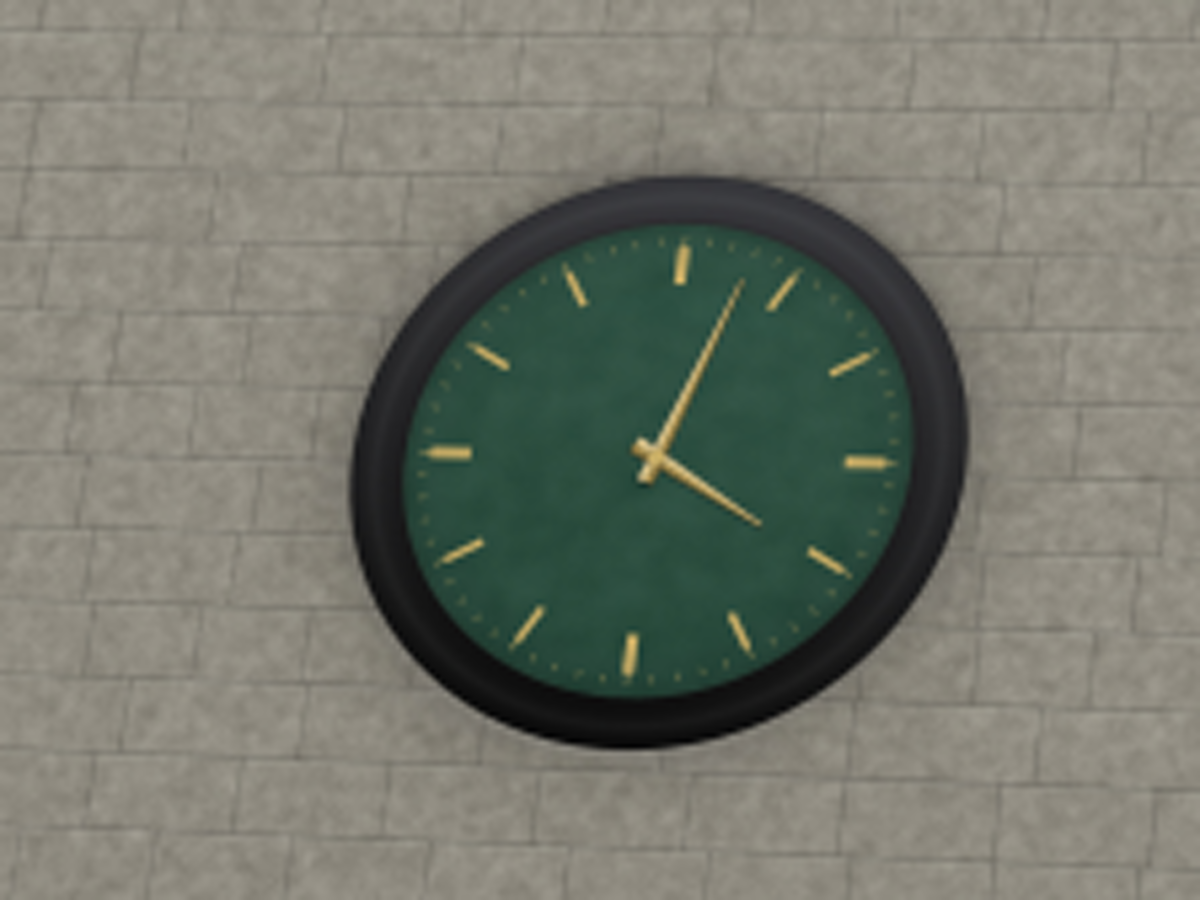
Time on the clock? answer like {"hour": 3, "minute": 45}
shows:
{"hour": 4, "minute": 3}
